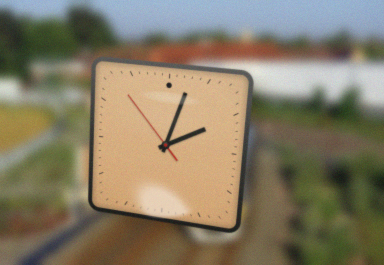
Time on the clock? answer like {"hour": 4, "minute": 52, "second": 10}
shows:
{"hour": 2, "minute": 2, "second": 53}
